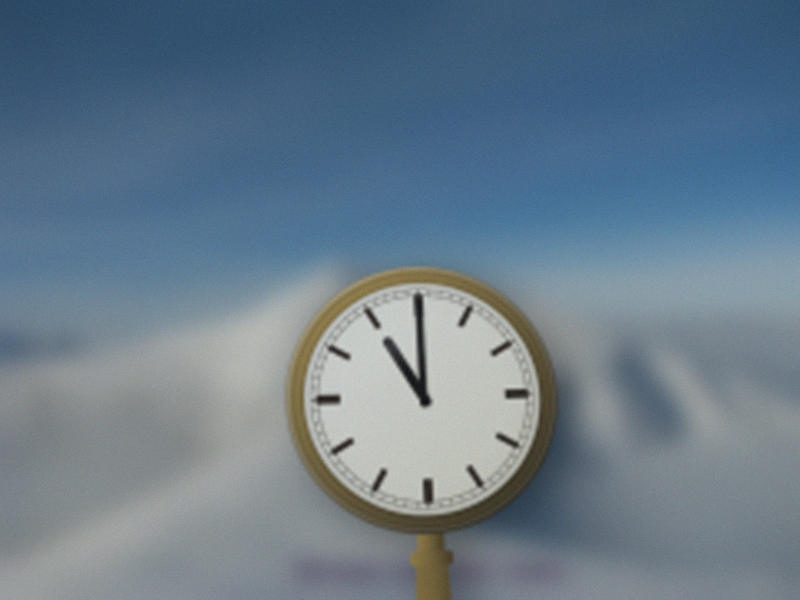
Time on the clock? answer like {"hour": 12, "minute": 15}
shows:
{"hour": 11, "minute": 0}
